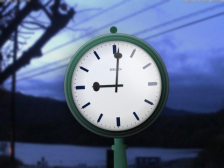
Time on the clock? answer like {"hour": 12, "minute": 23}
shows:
{"hour": 9, "minute": 1}
